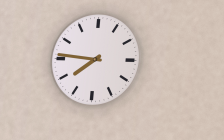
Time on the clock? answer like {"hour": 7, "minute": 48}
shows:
{"hour": 7, "minute": 46}
